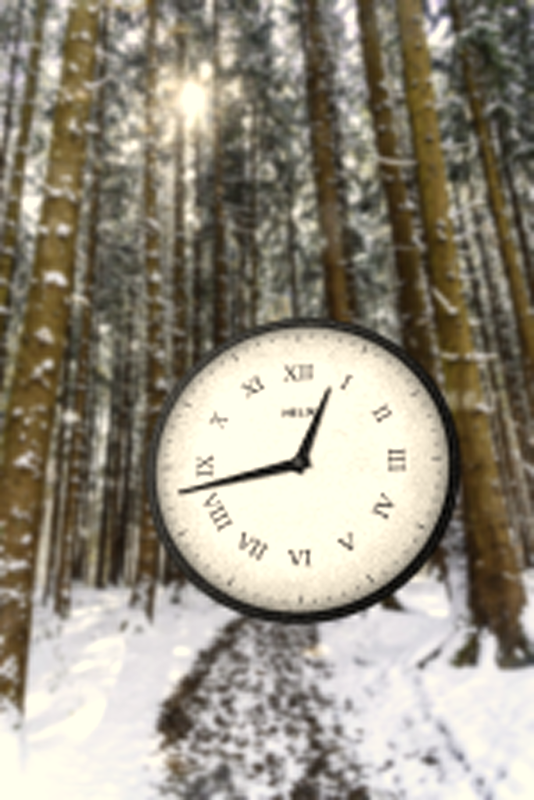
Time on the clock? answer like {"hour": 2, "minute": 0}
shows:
{"hour": 12, "minute": 43}
